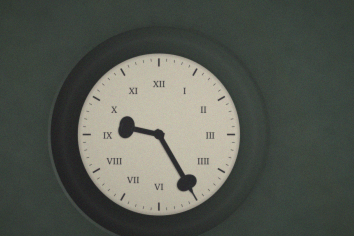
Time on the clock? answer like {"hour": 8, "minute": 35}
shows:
{"hour": 9, "minute": 25}
